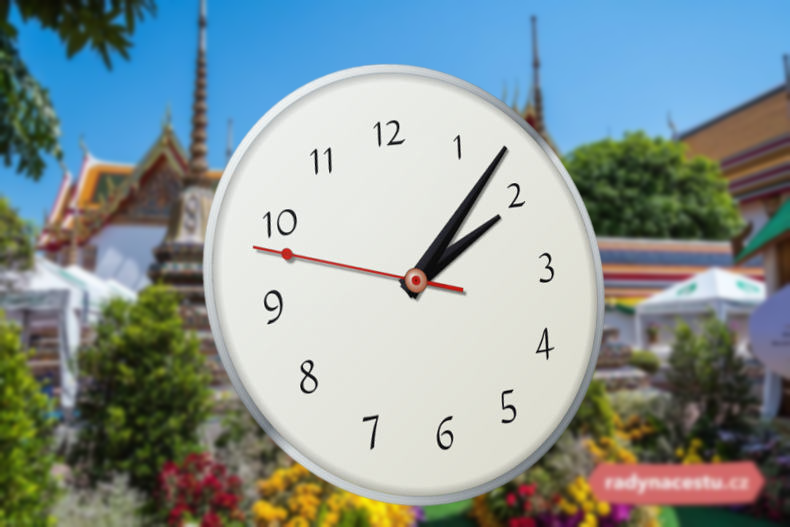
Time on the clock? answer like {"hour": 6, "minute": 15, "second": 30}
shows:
{"hour": 2, "minute": 7, "second": 48}
